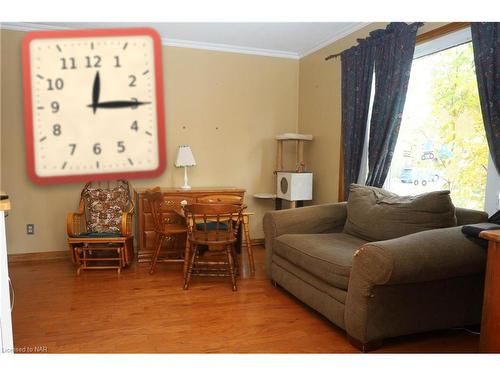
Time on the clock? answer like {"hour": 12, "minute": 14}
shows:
{"hour": 12, "minute": 15}
